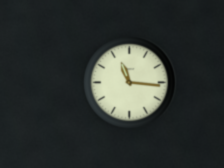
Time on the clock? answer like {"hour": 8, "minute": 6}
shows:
{"hour": 11, "minute": 16}
